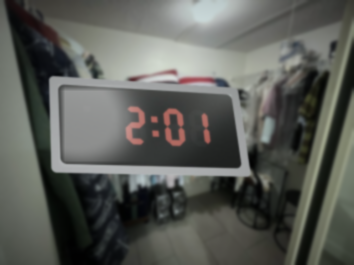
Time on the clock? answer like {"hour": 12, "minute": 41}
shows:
{"hour": 2, "minute": 1}
